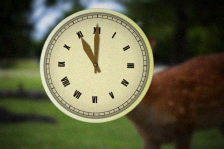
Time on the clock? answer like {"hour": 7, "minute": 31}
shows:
{"hour": 11, "minute": 0}
